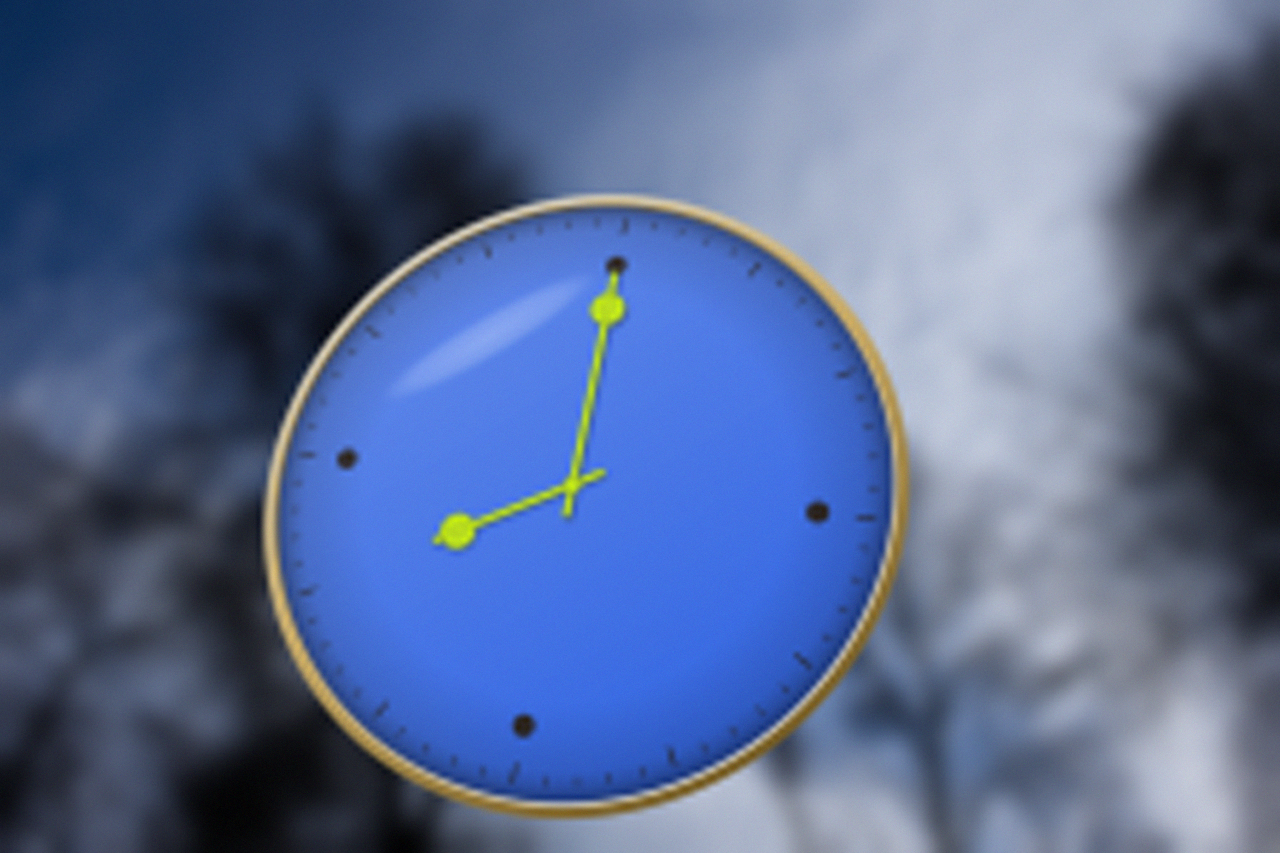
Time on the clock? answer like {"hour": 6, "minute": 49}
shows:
{"hour": 8, "minute": 0}
